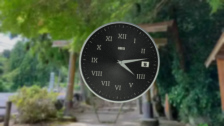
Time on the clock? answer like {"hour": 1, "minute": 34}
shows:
{"hour": 4, "minute": 13}
